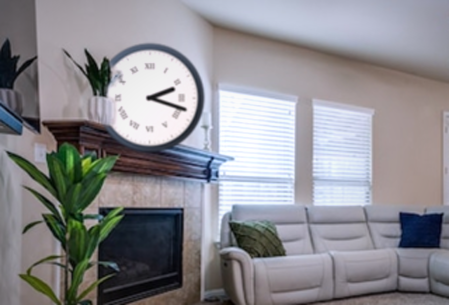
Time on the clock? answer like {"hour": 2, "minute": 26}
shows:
{"hour": 2, "minute": 18}
